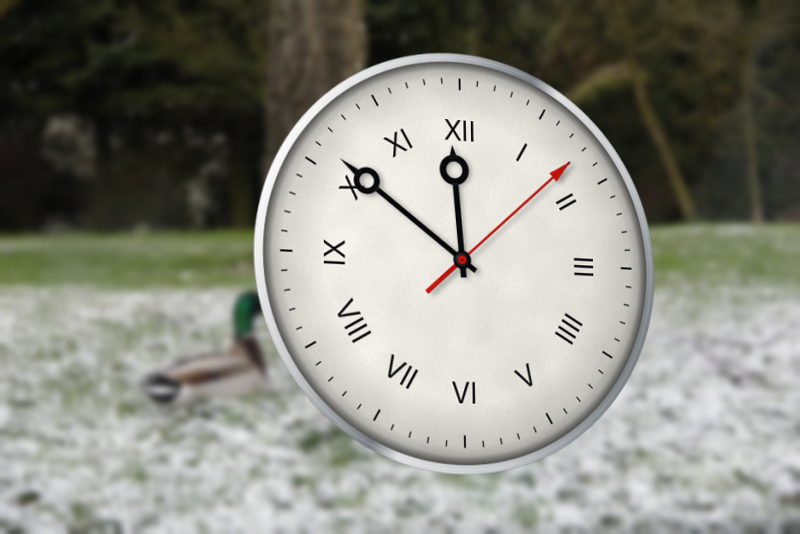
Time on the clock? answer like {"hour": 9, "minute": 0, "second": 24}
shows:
{"hour": 11, "minute": 51, "second": 8}
